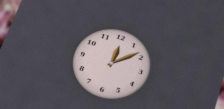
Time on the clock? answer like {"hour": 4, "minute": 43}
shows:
{"hour": 12, "minute": 8}
